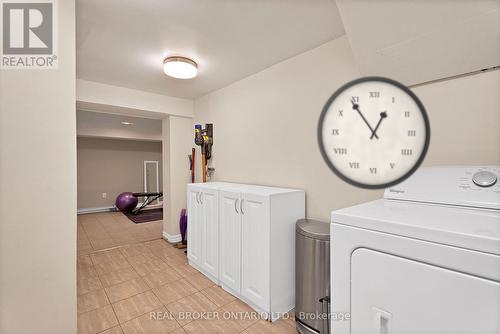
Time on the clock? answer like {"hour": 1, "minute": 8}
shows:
{"hour": 12, "minute": 54}
